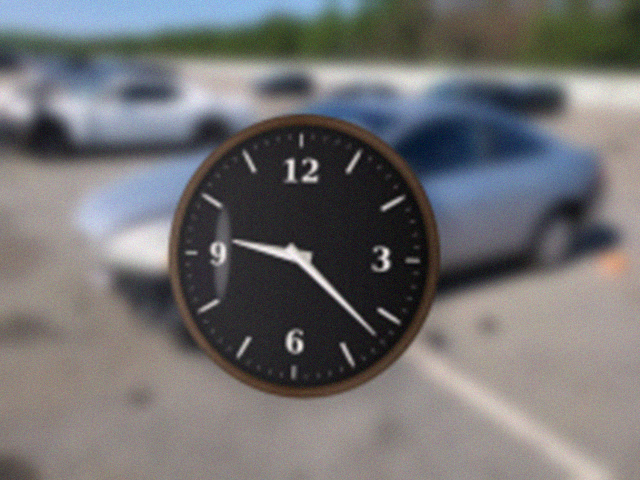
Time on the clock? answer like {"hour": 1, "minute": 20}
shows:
{"hour": 9, "minute": 22}
